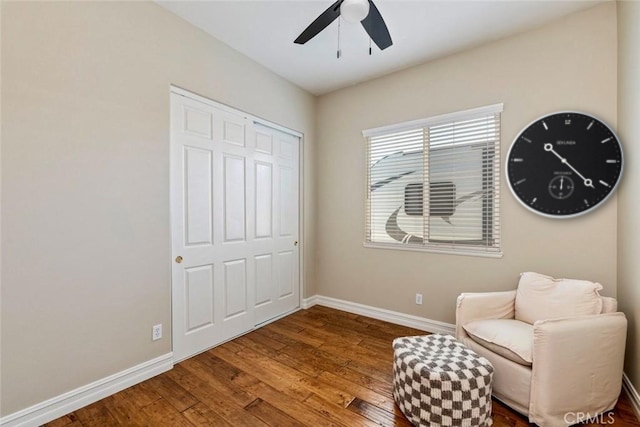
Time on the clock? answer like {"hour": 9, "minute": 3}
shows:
{"hour": 10, "minute": 22}
